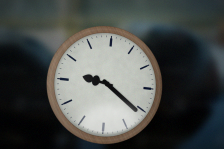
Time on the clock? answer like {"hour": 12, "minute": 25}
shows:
{"hour": 9, "minute": 21}
